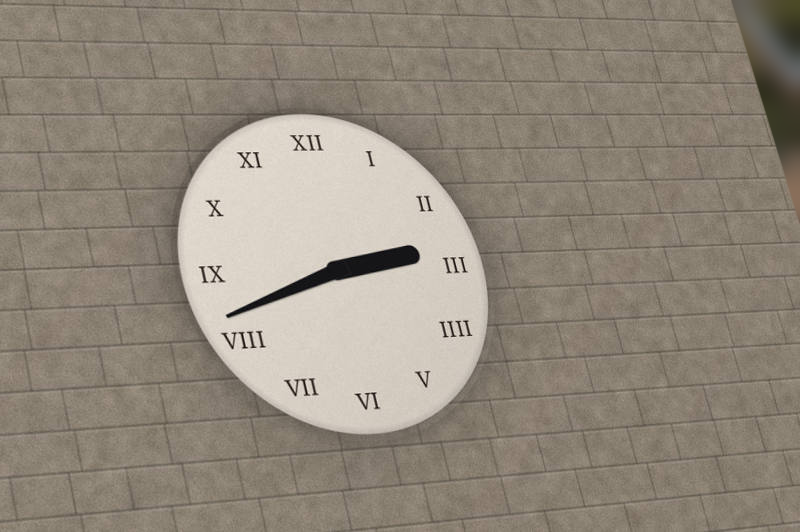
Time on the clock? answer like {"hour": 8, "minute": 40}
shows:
{"hour": 2, "minute": 42}
